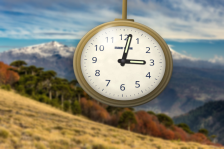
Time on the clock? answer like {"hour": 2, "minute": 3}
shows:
{"hour": 3, "minute": 2}
